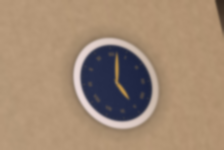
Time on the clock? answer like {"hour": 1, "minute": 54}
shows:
{"hour": 5, "minute": 2}
